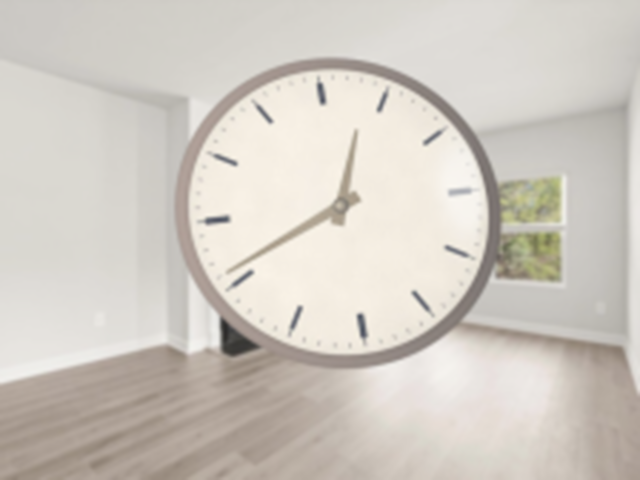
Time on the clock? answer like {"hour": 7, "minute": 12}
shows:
{"hour": 12, "minute": 41}
